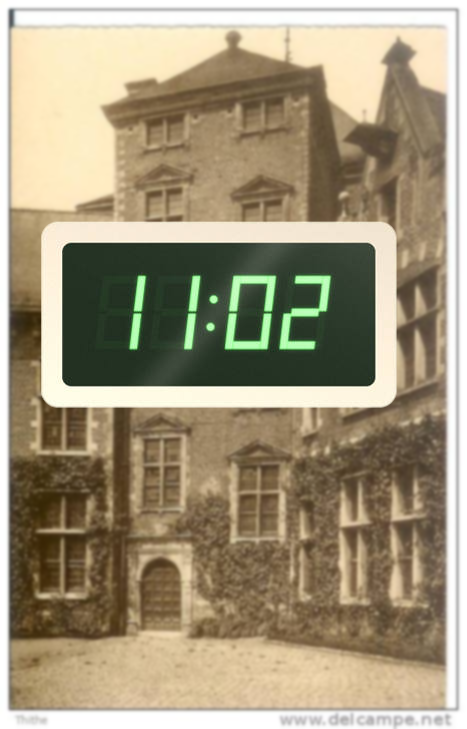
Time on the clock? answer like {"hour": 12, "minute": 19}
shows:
{"hour": 11, "minute": 2}
